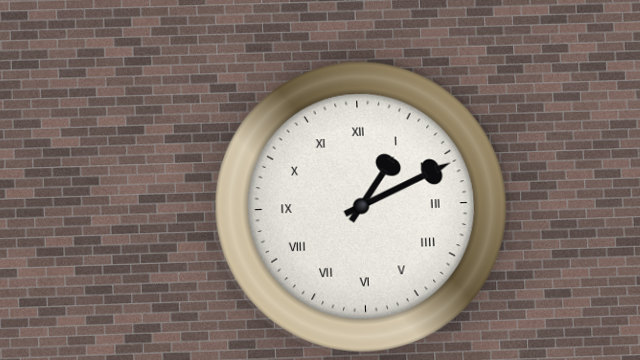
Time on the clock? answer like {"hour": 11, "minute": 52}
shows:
{"hour": 1, "minute": 11}
